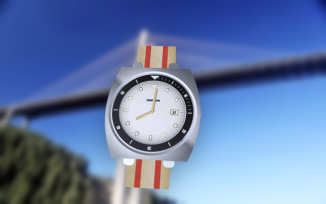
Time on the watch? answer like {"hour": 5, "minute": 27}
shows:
{"hour": 8, "minute": 1}
